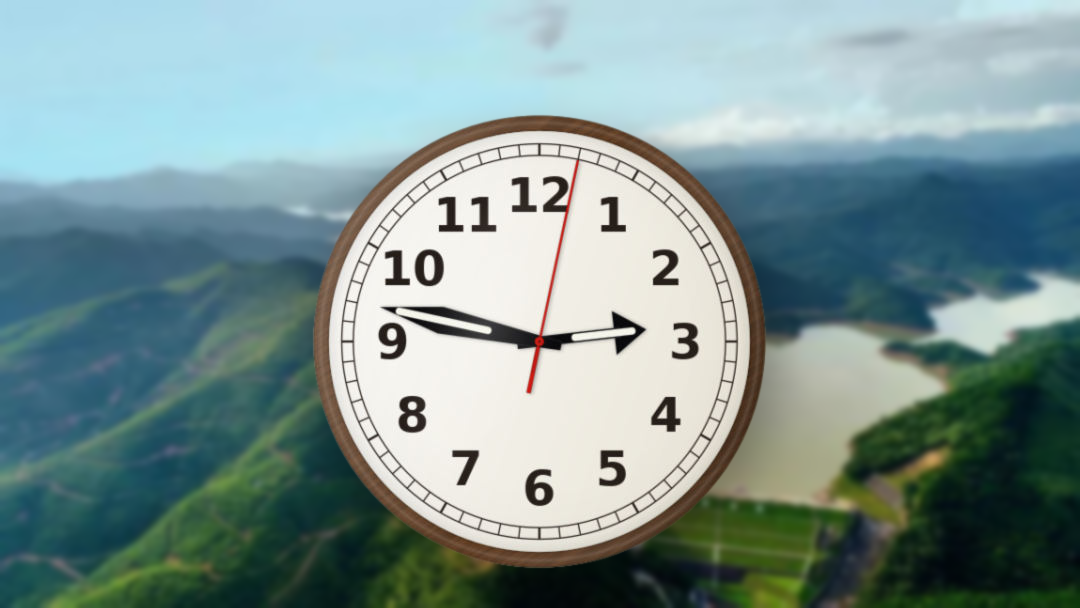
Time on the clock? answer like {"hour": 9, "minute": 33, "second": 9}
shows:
{"hour": 2, "minute": 47, "second": 2}
